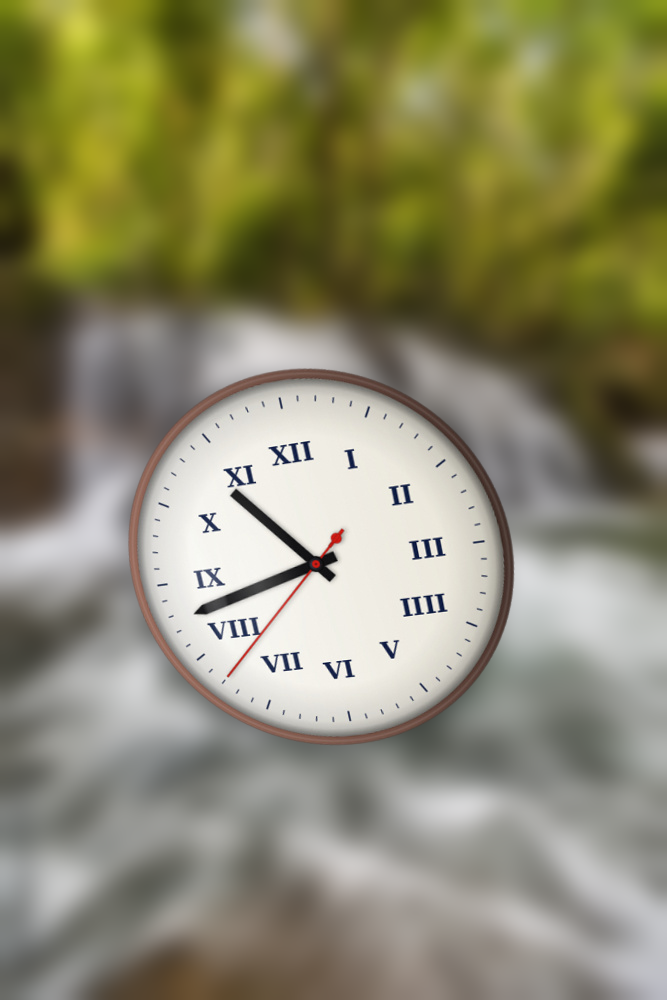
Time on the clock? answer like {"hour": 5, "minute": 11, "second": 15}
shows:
{"hour": 10, "minute": 42, "second": 38}
